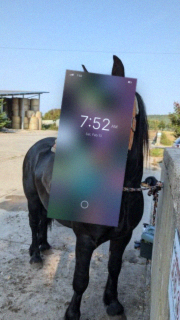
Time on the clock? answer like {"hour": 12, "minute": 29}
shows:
{"hour": 7, "minute": 52}
